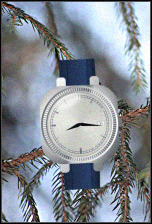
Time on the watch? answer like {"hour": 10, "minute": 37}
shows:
{"hour": 8, "minute": 16}
